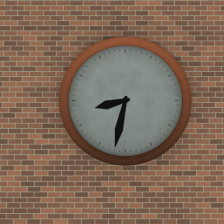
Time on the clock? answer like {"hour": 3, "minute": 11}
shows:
{"hour": 8, "minute": 32}
